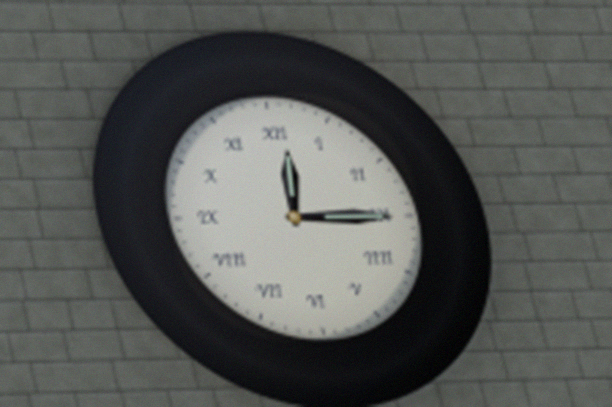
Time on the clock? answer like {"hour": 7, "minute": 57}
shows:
{"hour": 12, "minute": 15}
